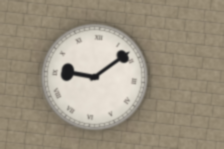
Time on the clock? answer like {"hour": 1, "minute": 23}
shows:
{"hour": 9, "minute": 8}
